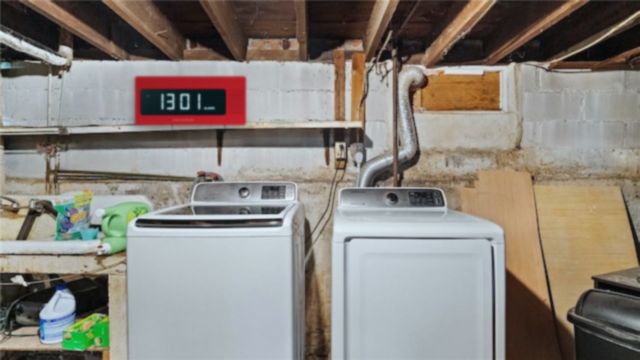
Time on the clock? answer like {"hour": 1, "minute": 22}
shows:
{"hour": 13, "minute": 1}
